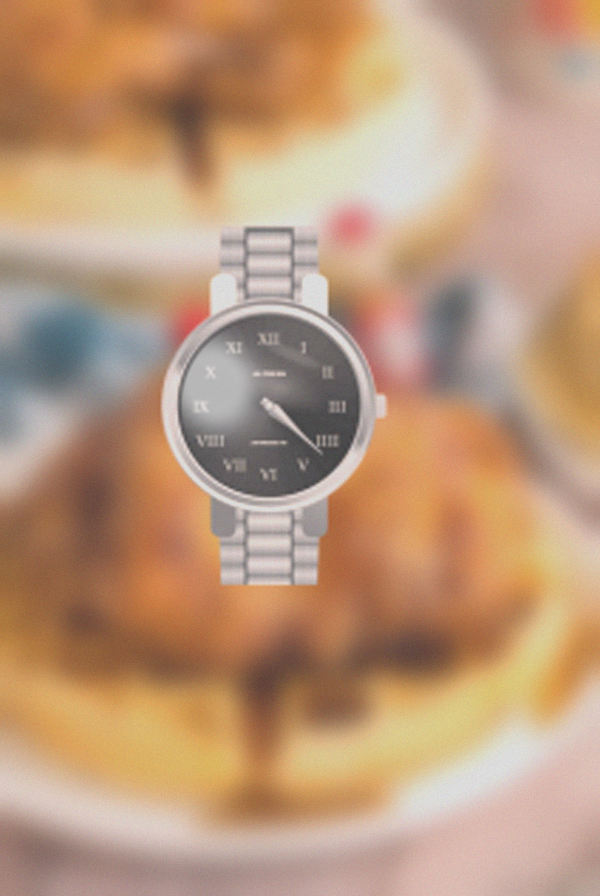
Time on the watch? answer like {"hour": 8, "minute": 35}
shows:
{"hour": 4, "minute": 22}
